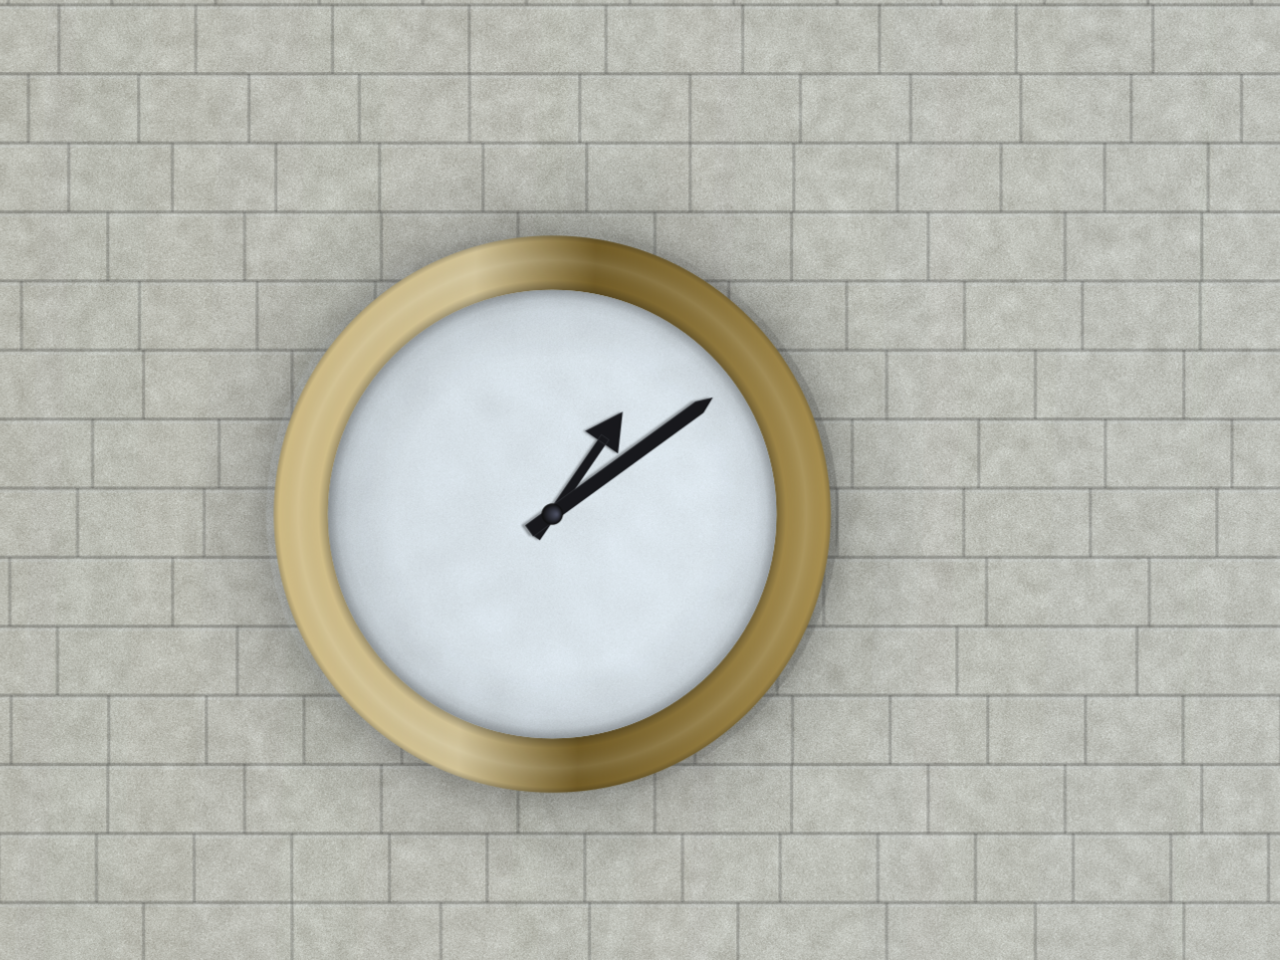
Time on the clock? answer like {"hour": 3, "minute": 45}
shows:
{"hour": 1, "minute": 9}
